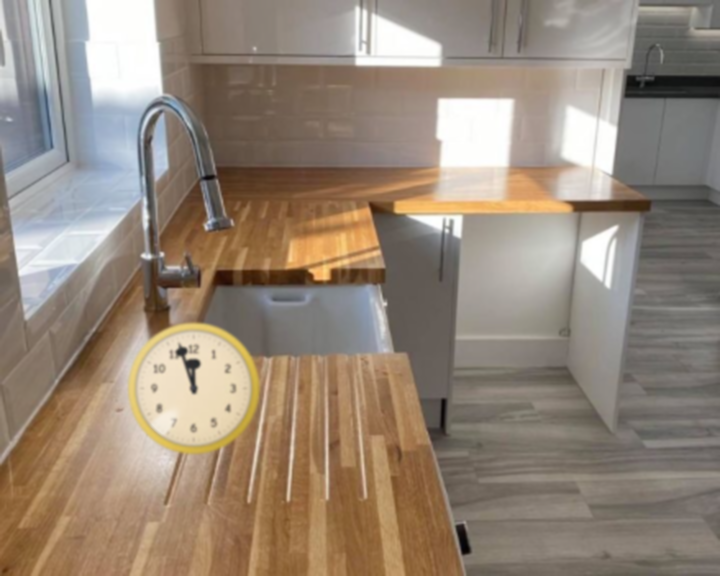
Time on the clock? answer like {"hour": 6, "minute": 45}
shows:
{"hour": 11, "minute": 57}
